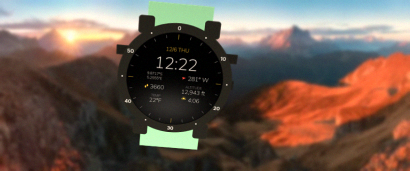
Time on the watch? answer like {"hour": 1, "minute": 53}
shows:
{"hour": 12, "minute": 22}
